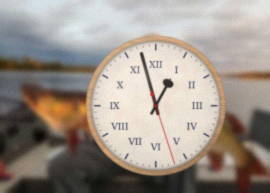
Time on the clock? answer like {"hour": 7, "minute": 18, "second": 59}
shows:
{"hour": 12, "minute": 57, "second": 27}
